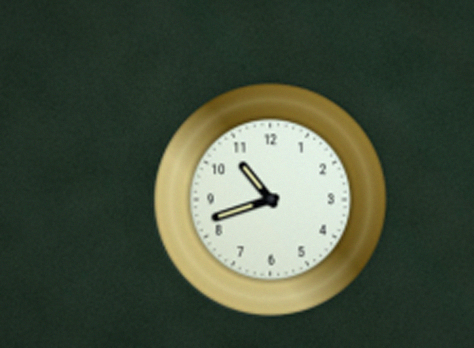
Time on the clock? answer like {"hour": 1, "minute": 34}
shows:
{"hour": 10, "minute": 42}
